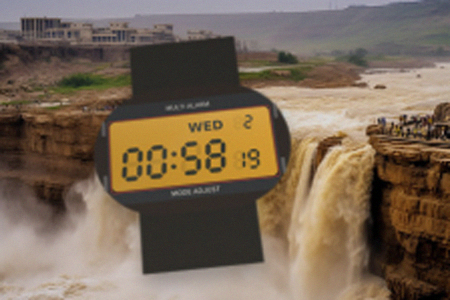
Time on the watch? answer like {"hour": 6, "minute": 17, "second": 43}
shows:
{"hour": 0, "minute": 58, "second": 19}
